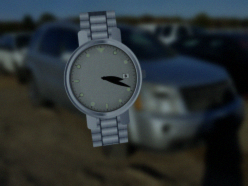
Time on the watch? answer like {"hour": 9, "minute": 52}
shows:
{"hour": 3, "minute": 19}
